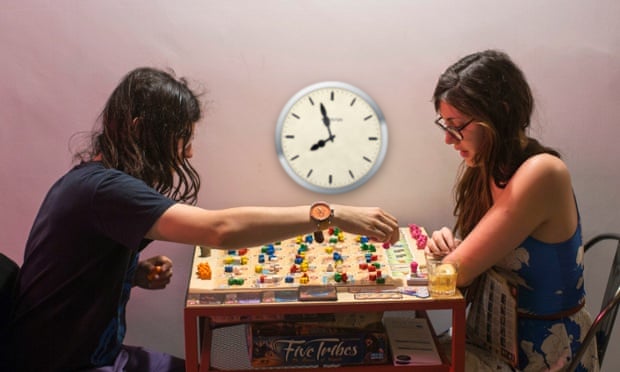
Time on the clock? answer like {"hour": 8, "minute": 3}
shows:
{"hour": 7, "minute": 57}
